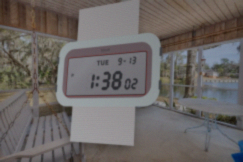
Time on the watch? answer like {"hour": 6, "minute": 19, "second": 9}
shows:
{"hour": 1, "minute": 38, "second": 2}
